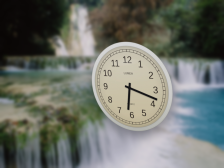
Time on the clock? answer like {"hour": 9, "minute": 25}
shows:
{"hour": 6, "minute": 18}
